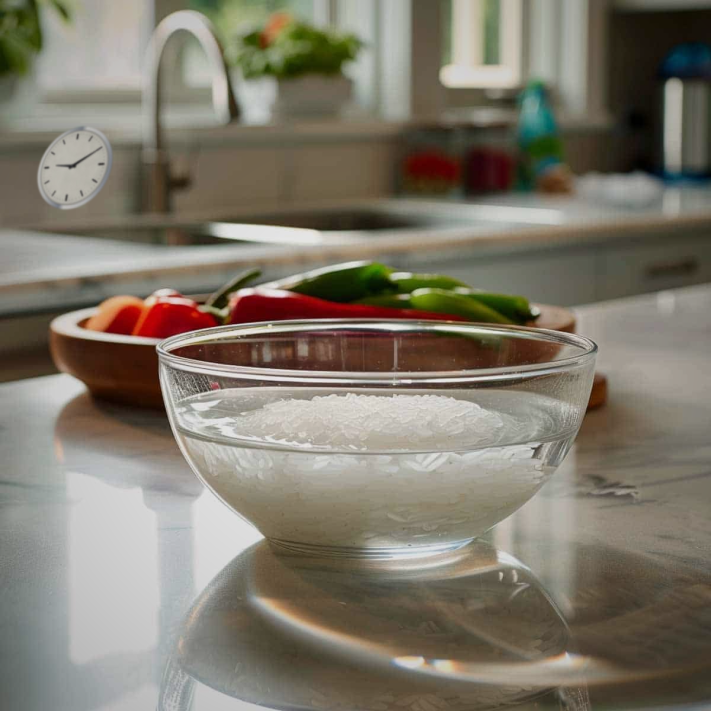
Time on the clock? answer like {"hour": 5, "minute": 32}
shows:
{"hour": 9, "minute": 10}
